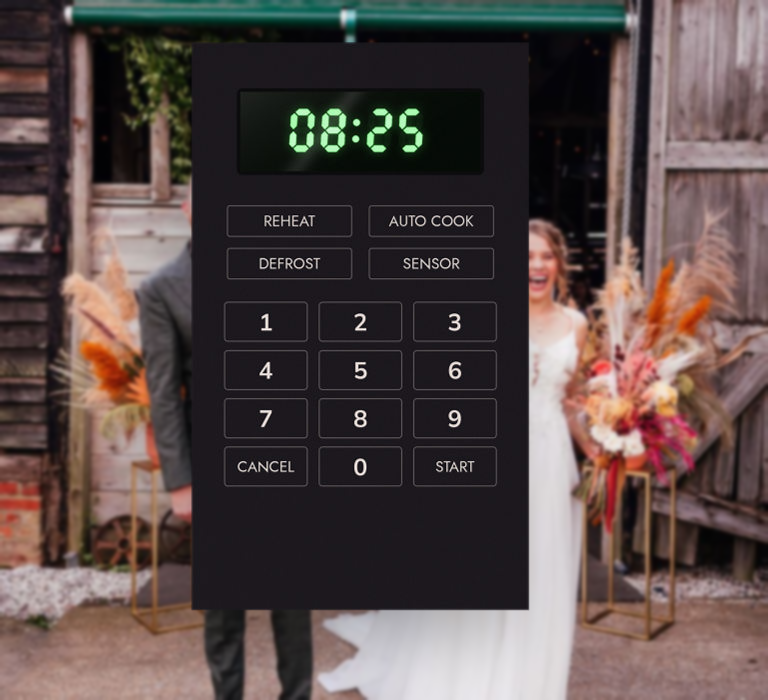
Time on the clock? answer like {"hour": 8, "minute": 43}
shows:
{"hour": 8, "minute": 25}
